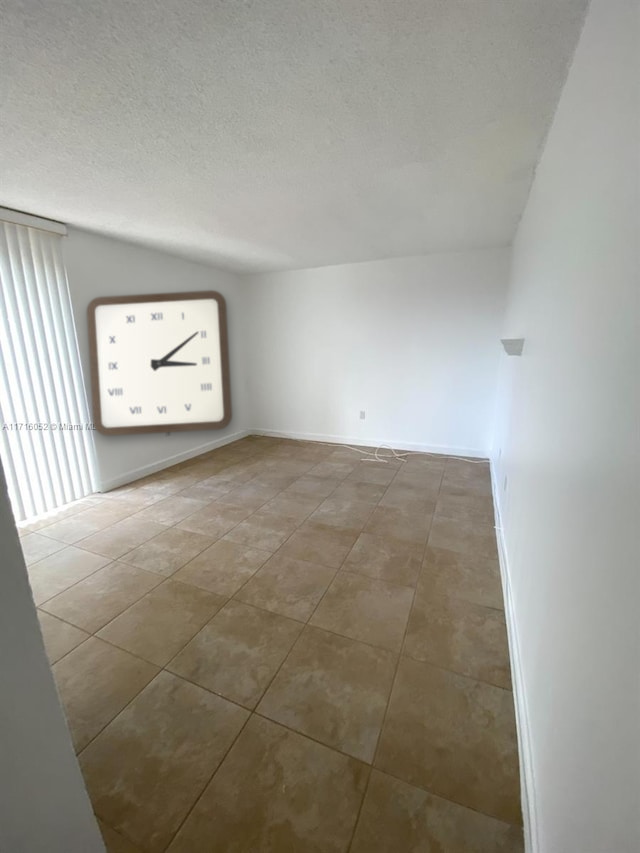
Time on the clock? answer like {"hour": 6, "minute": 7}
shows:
{"hour": 3, "minute": 9}
